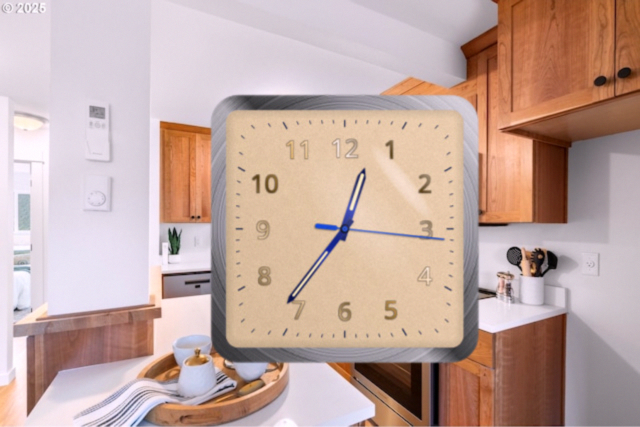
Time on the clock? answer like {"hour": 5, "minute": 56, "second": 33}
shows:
{"hour": 12, "minute": 36, "second": 16}
